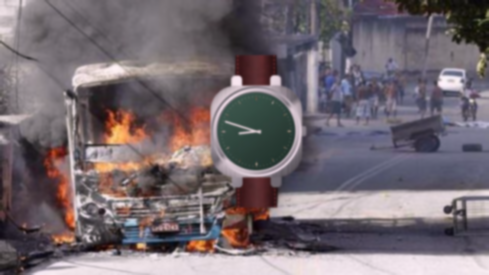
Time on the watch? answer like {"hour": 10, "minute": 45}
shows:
{"hour": 8, "minute": 48}
